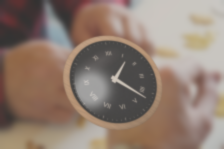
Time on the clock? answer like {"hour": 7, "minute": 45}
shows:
{"hour": 1, "minute": 22}
